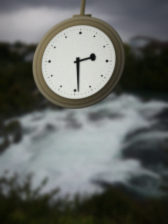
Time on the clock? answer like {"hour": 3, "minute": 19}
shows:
{"hour": 2, "minute": 29}
